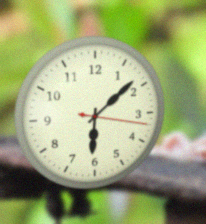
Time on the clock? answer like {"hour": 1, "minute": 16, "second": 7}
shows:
{"hour": 6, "minute": 8, "second": 17}
